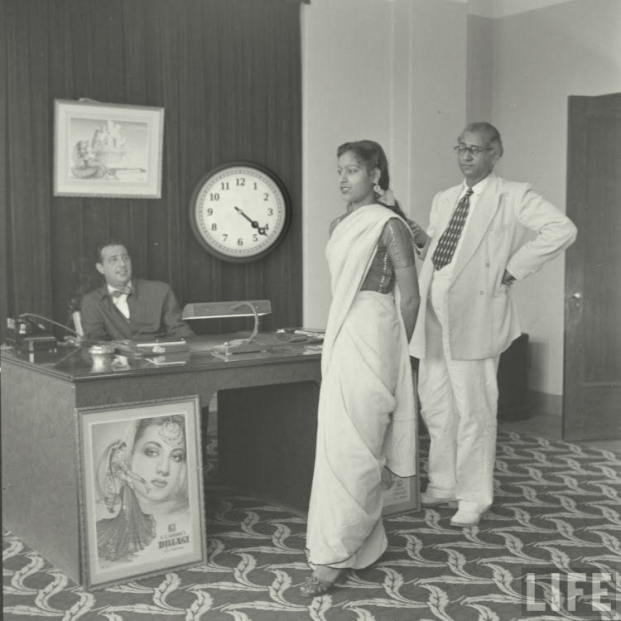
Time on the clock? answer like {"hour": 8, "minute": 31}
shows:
{"hour": 4, "minute": 22}
